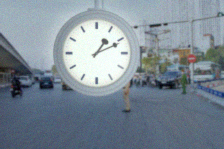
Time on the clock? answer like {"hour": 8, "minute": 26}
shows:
{"hour": 1, "minute": 11}
